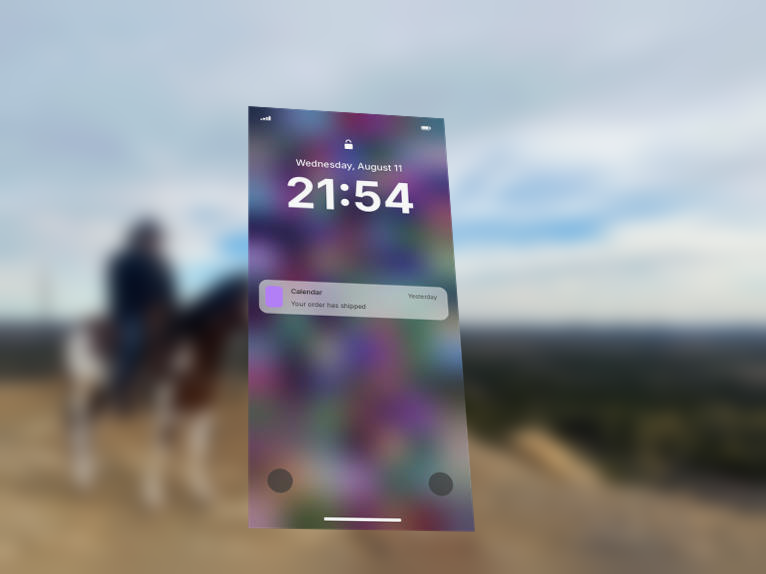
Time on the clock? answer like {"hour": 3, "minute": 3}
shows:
{"hour": 21, "minute": 54}
